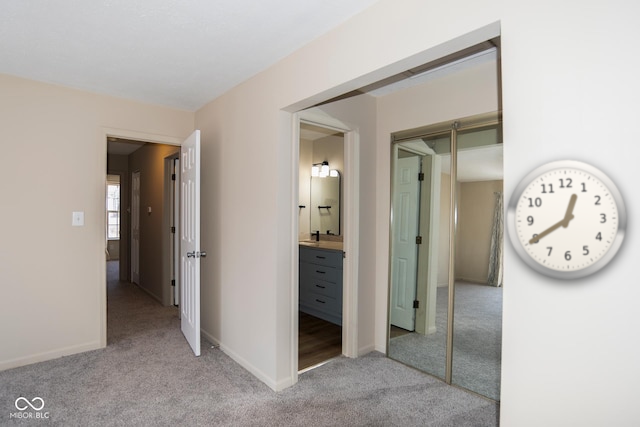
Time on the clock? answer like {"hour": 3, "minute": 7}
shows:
{"hour": 12, "minute": 40}
